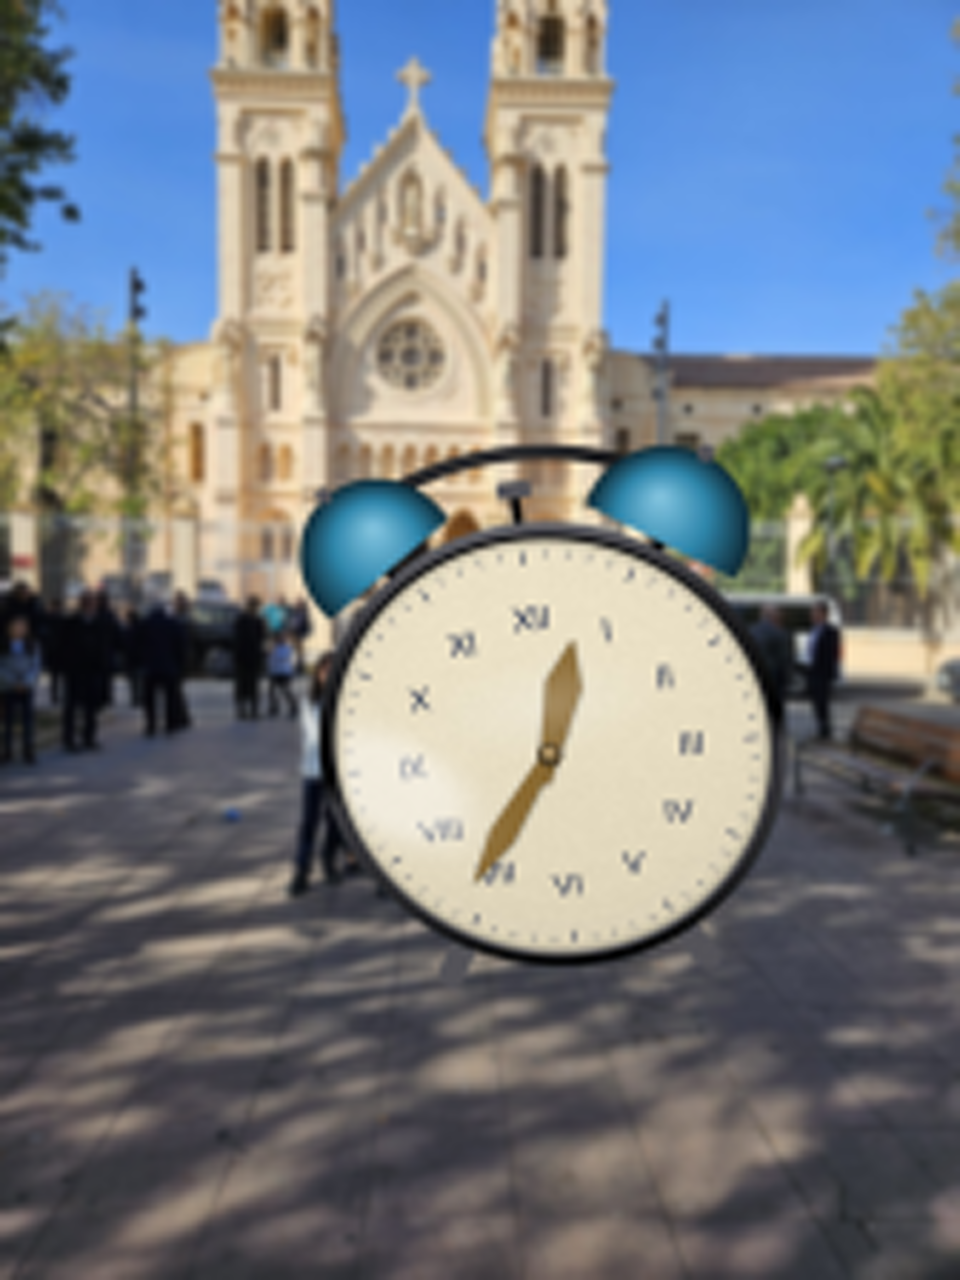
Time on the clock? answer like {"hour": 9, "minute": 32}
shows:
{"hour": 12, "minute": 36}
